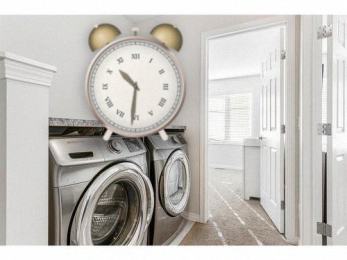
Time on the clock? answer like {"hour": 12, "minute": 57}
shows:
{"hour": 10, "minute": 31}
